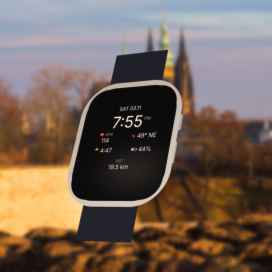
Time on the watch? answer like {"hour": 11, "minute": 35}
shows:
{"hour": 7, "minute": 55}
